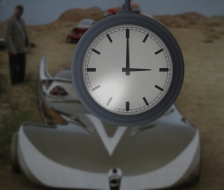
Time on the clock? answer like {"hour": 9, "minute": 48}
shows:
{"hour": 3, "minute": 0}
